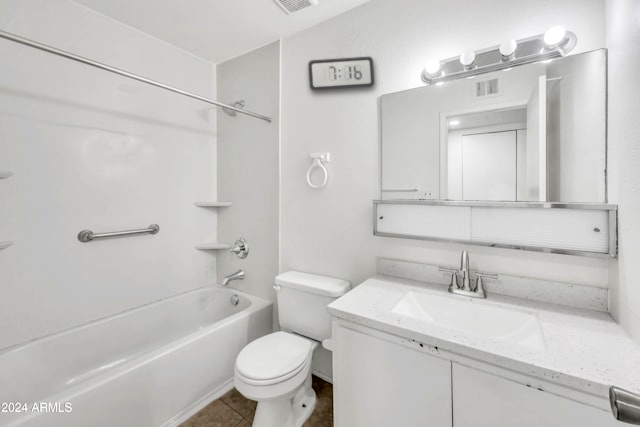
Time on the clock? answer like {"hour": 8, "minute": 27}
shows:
{"hour": 7, "minute": 16}
